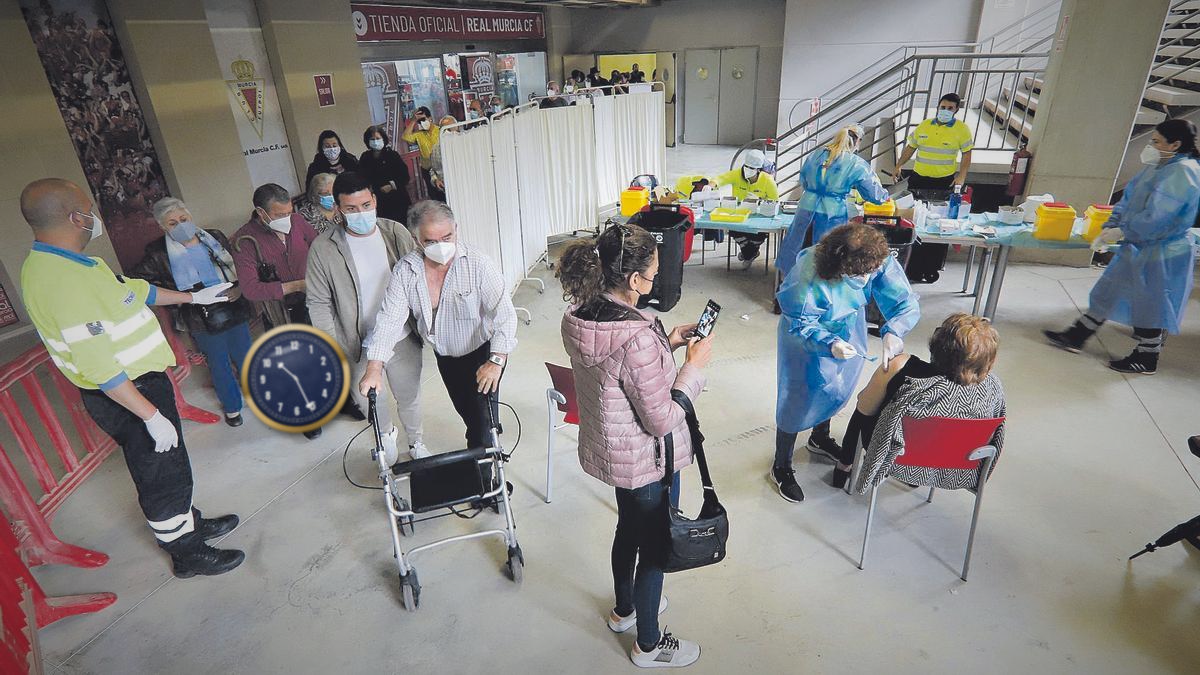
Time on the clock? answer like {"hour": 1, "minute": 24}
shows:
{"hour": 10, "minute": 26}
